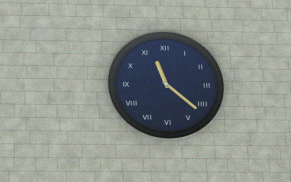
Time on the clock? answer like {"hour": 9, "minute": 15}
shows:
{"hour": 11, "minute": 22}
